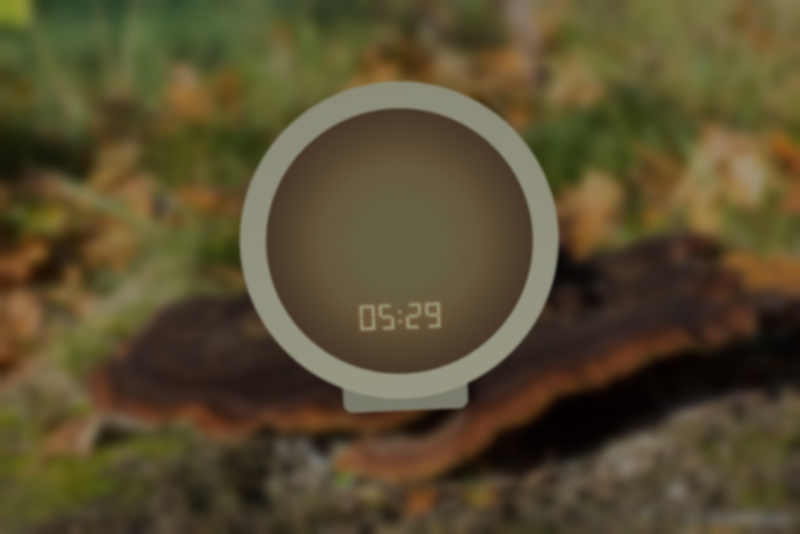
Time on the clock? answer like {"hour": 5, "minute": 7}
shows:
{"hour": 5, "minute": 29}
